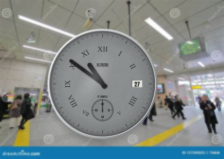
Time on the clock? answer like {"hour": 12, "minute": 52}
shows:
{"hour": 10, "minute": 51}
